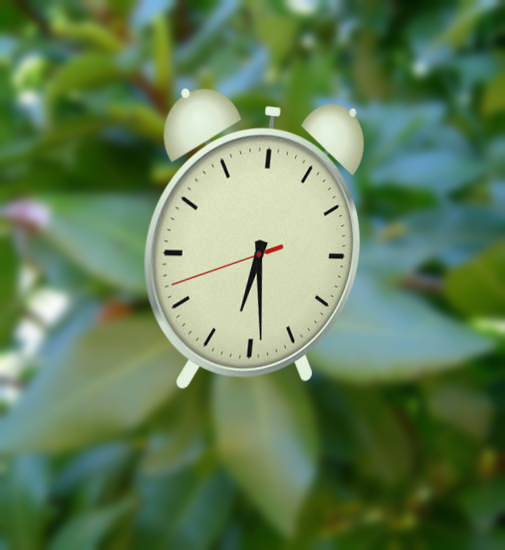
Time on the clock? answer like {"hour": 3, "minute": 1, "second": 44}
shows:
{"hour": 6, "minute": 28, "second": 42}
